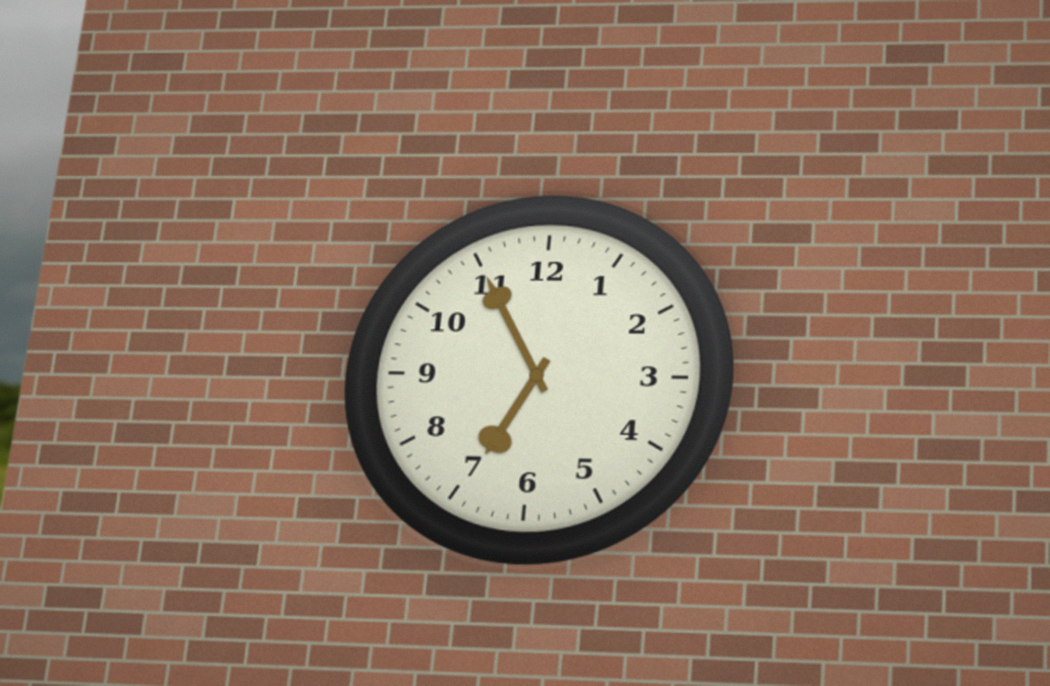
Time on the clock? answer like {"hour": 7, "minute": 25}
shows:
{"hour": 6, "minute": 55}
